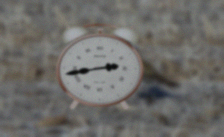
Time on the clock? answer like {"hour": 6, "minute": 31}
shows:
{"hour": 2, "minute": 43}
